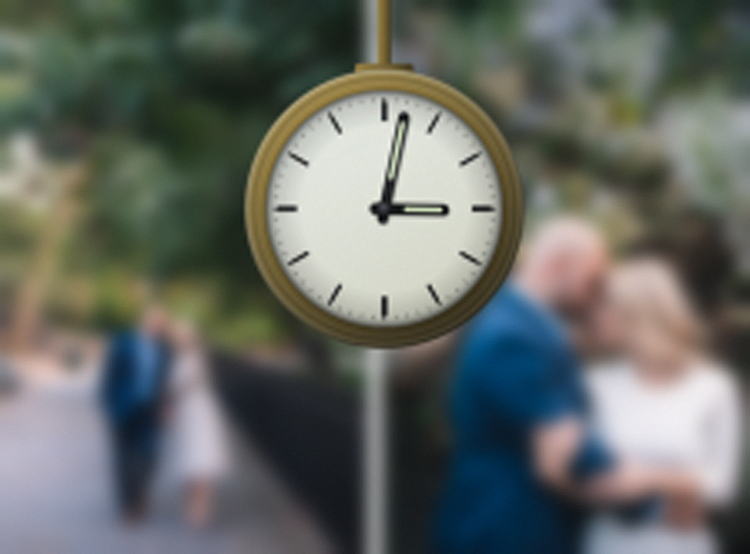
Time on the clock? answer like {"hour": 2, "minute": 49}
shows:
{"hour": 3, "minute": 2}
